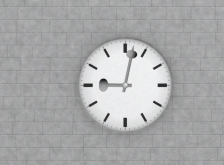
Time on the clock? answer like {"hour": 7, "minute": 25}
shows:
{"hour": 9, "minute": 2}
